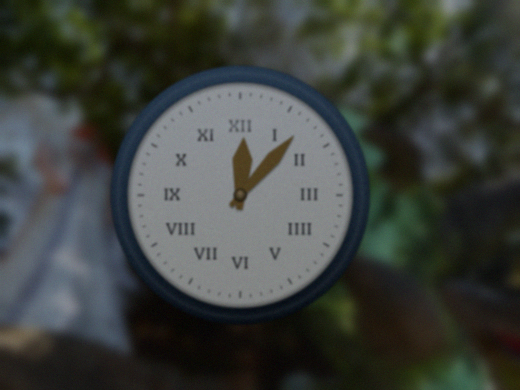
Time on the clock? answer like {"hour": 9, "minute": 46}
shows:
{"hour": 12, "minute": 7}
